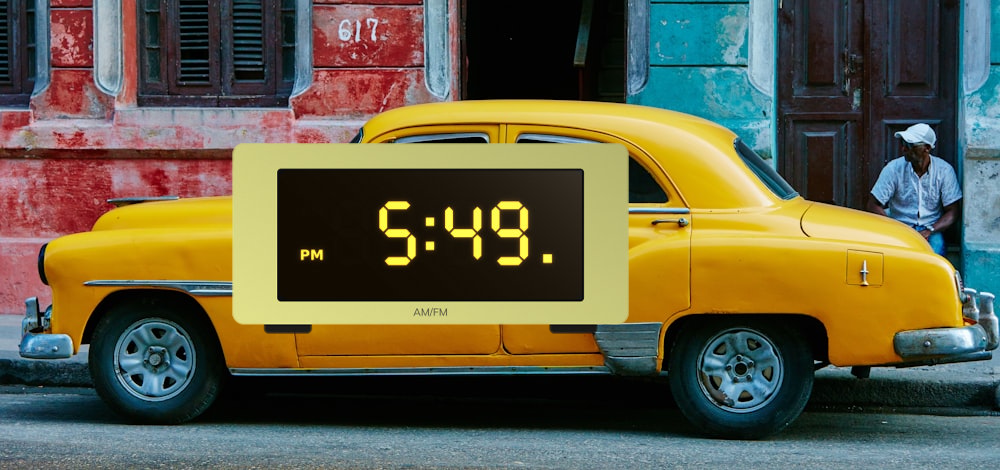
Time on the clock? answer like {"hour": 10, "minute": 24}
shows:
{"hour": 5, "minute": 49}
